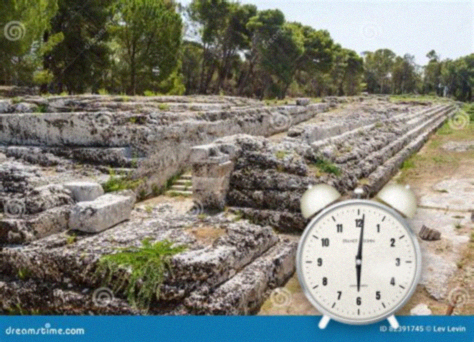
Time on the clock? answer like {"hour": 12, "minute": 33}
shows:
{"hour": 6, "minute": 1}
